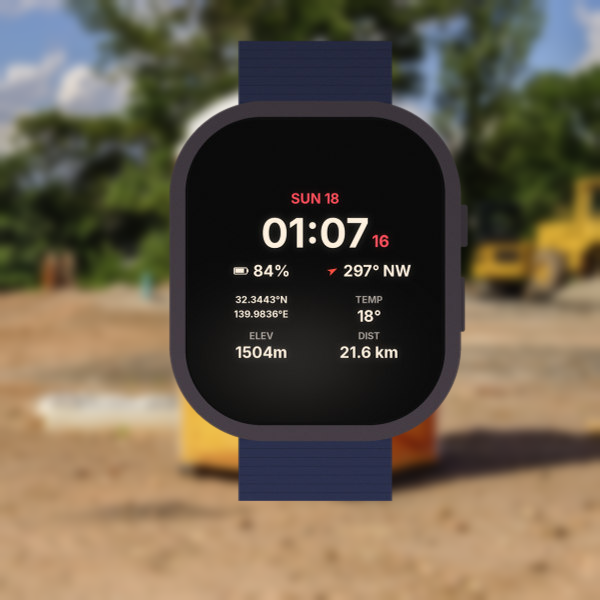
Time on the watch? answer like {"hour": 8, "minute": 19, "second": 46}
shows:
{"hour": 1, "minute": 7, "second": 16}
